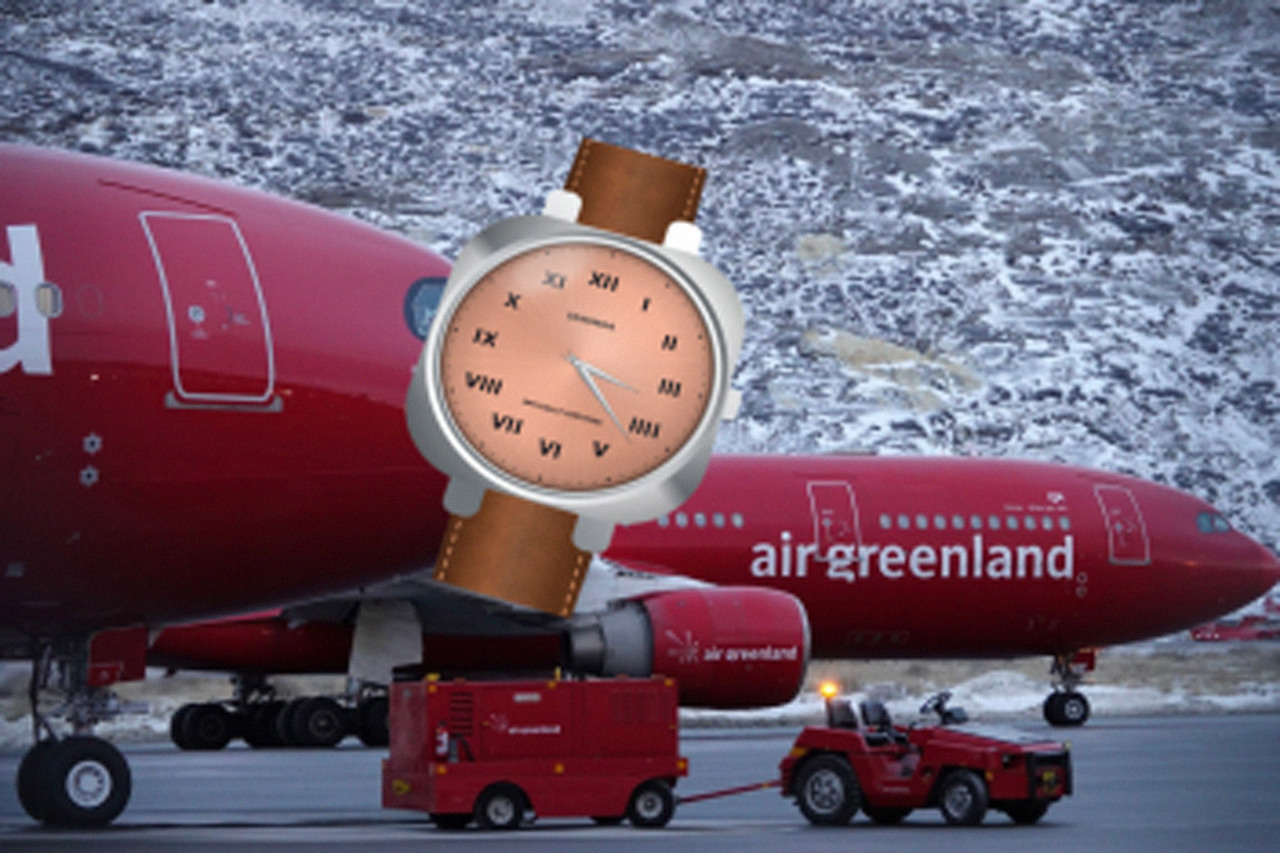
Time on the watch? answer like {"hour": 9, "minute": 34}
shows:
{"hour": 3, "minute": 22}
